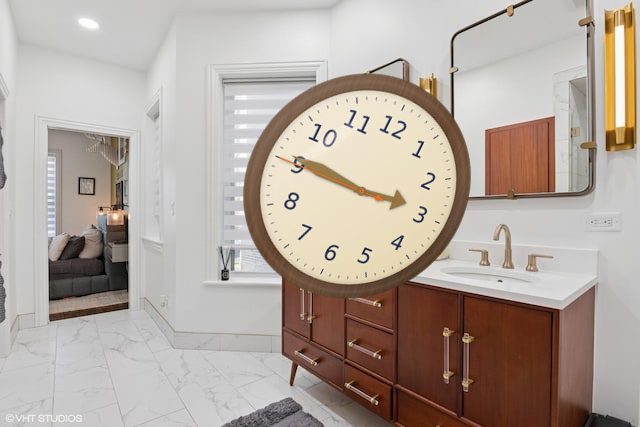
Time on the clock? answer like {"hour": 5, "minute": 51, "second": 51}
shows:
{"hour": 2, "minute": 45, "second": 45}
